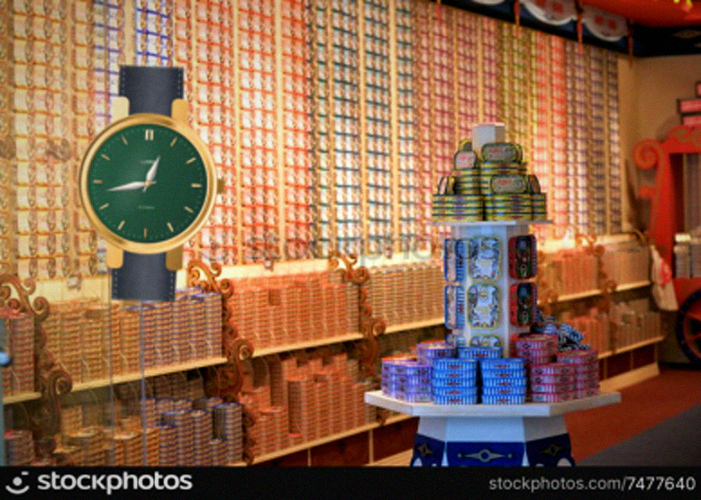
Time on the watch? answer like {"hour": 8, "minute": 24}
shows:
{"hour": 12, "minute": 43}
